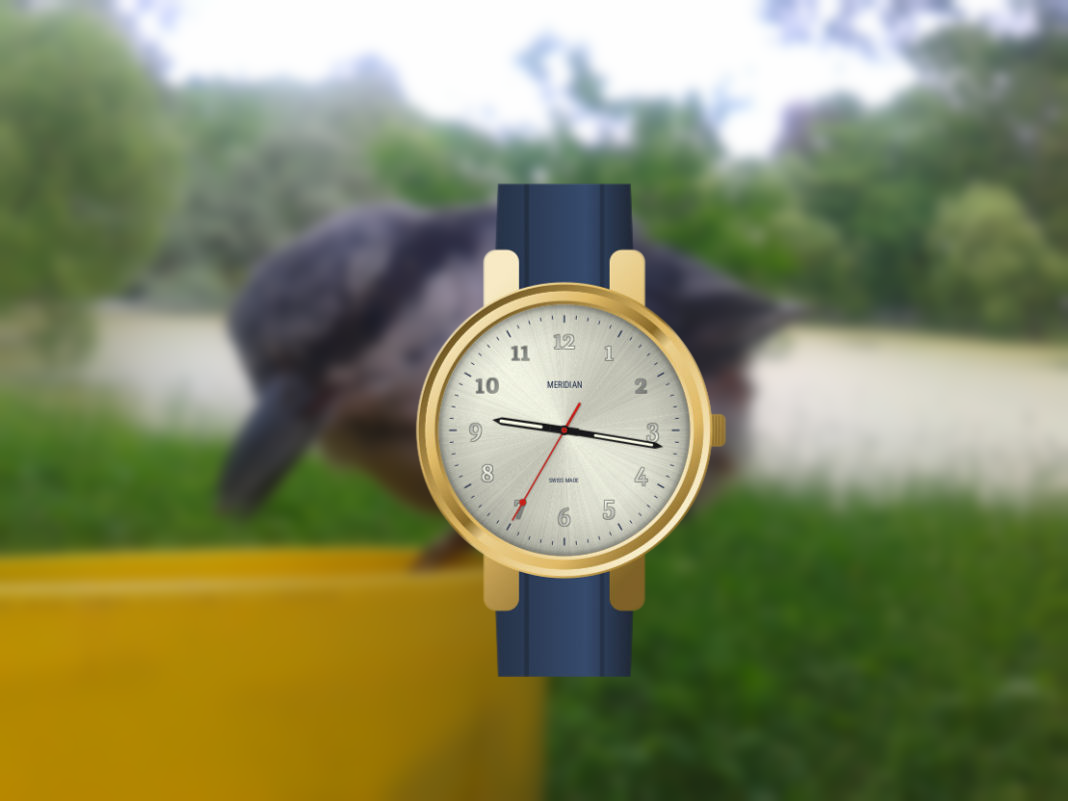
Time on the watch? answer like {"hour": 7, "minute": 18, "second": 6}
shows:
{"hour": 9, "minute": 16, "second": 35}
